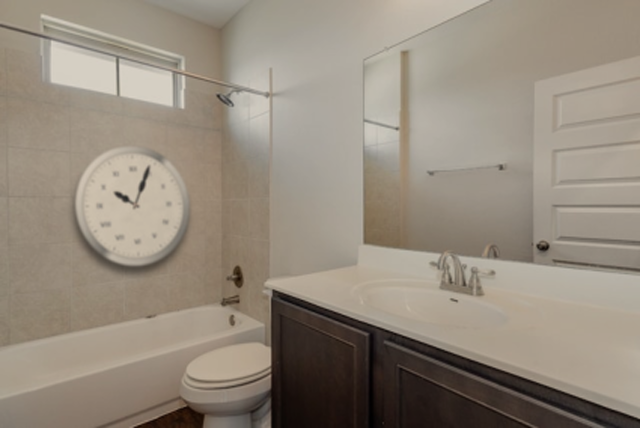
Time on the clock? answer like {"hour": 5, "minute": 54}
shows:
{"hour": 10, "minute": 4}
